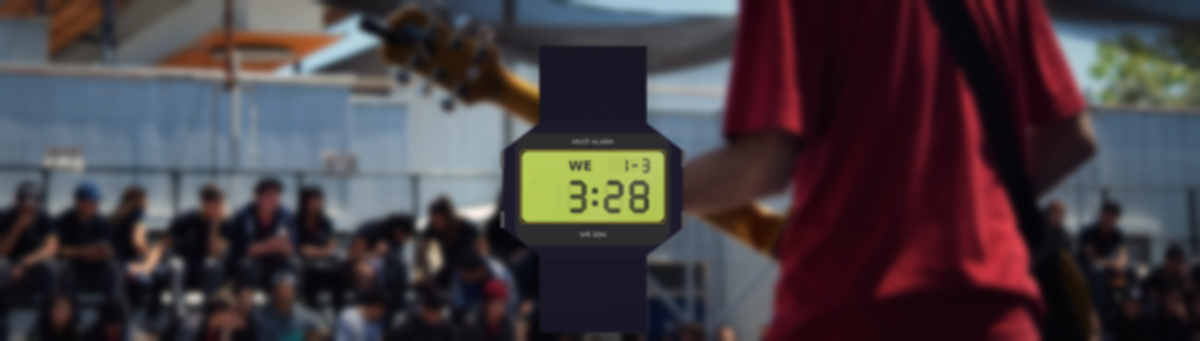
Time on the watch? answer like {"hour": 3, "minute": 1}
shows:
{"hour": 3, "minute": 28}
